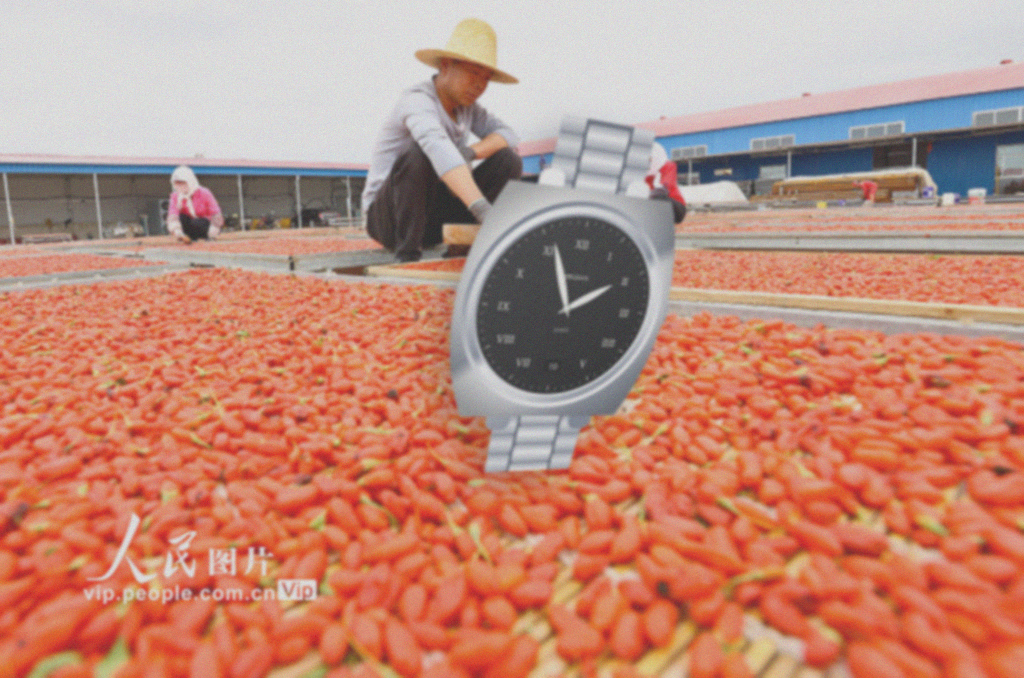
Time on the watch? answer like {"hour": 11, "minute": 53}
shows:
{"hour": 1, "minute": 56}
